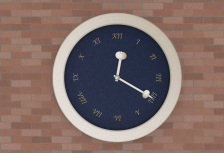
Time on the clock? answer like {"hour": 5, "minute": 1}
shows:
{"hour": 12, "minute": 20}
